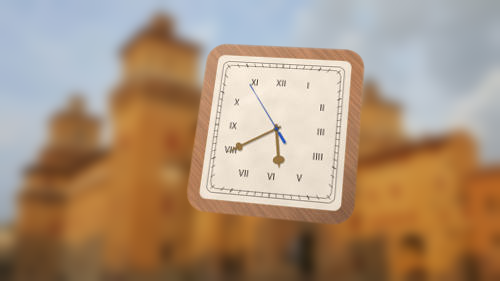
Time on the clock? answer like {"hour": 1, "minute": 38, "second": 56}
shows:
{"hour": 5, "minute": 39, "second": 54}
